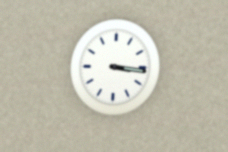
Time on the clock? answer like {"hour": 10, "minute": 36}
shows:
{"hour": 3, "minute": 16}
